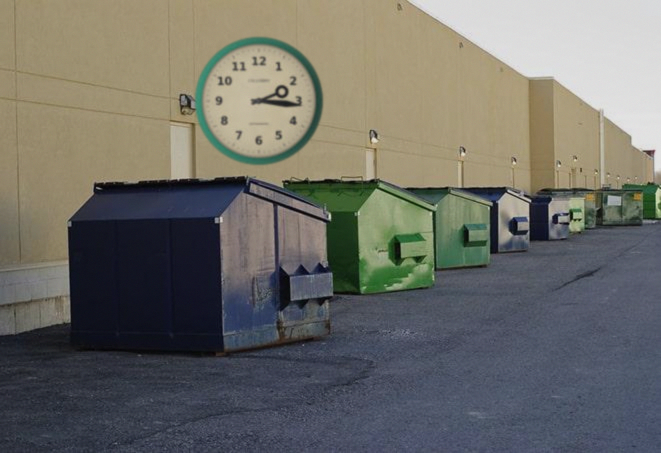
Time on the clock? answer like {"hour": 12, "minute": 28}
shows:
{"hour": 2, "minute": 16}
